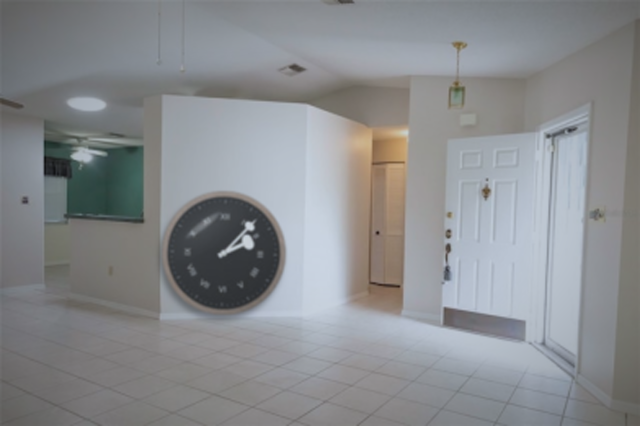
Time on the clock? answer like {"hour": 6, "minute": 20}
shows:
{"hour": 2, "minute": 7}
